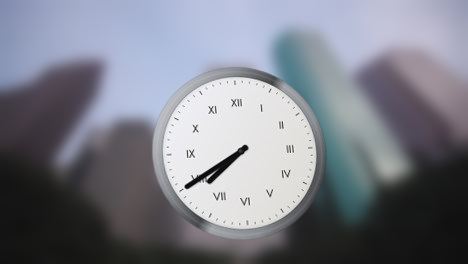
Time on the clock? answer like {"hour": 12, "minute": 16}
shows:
{"hour": 7, "minute": 40}
